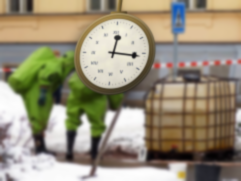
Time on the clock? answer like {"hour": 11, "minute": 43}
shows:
{"hour": 12, "minute": 16}
